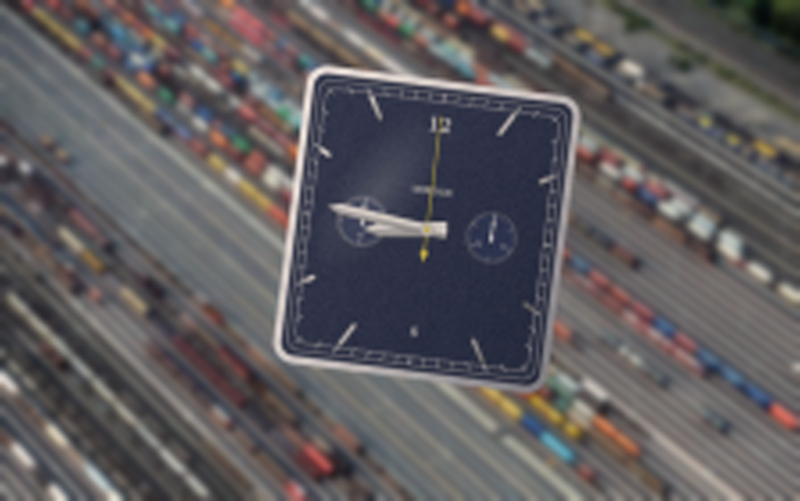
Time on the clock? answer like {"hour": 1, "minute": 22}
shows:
{"hour": 8, "minute": 46}
